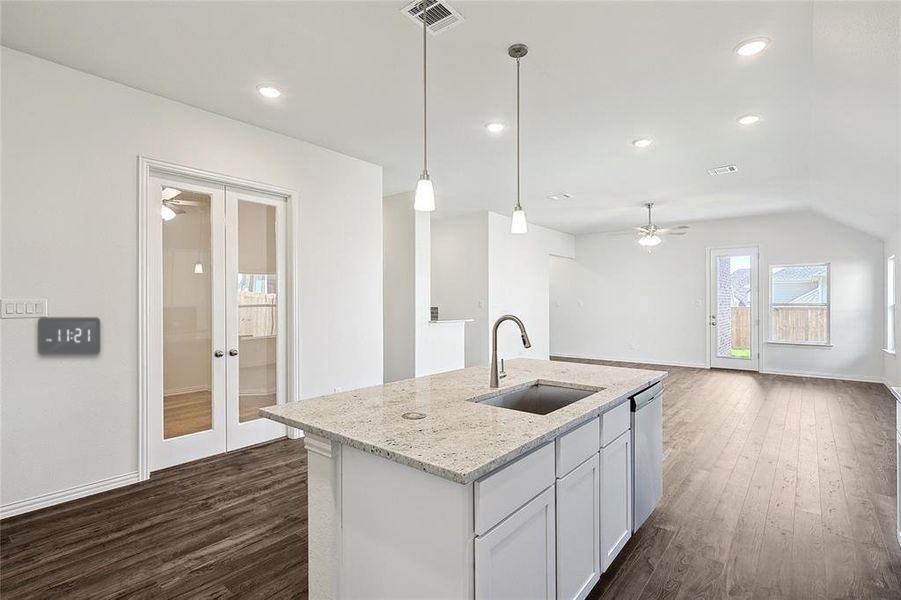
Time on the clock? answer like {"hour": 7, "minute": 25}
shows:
{"hour": 11, "minute": 21}
